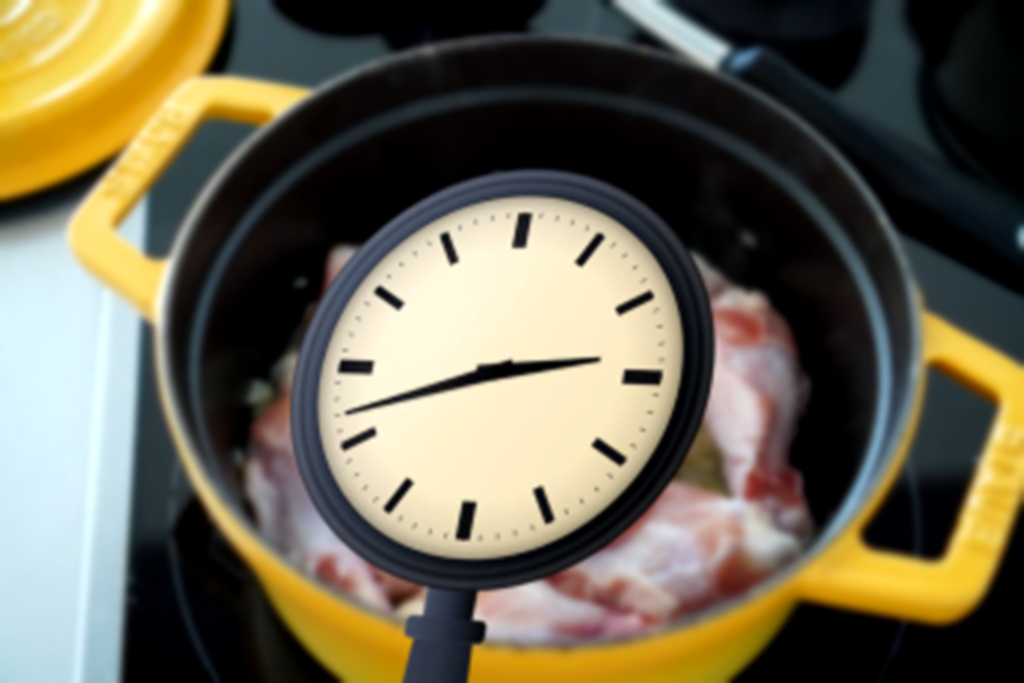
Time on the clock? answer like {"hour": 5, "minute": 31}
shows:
{"hour": 2, "minute": 42}
